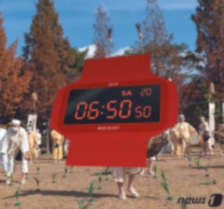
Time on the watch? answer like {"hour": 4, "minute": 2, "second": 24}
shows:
{"hour": 6, "minute": 50, "second": 50}
